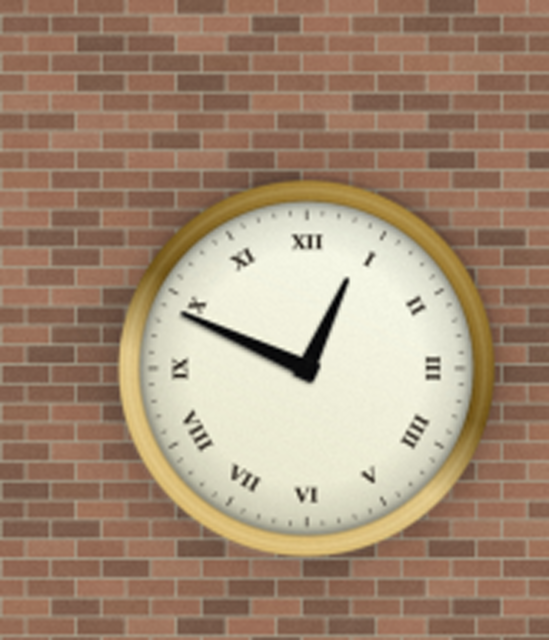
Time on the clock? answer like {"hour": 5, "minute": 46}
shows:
{"hour": 12, "minute": 49}
